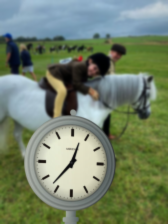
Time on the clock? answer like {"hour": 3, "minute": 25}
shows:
{"hour": 12, "minute": 37}
